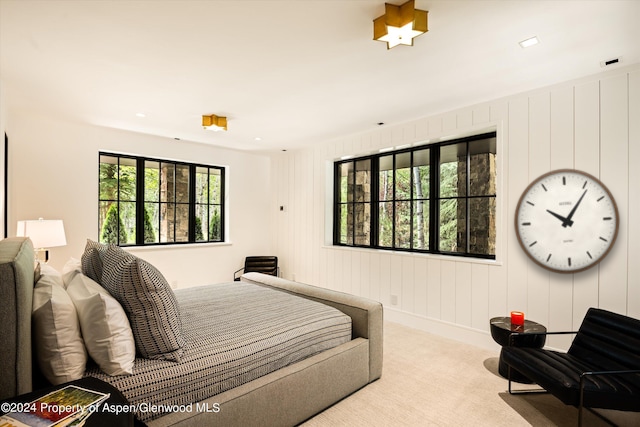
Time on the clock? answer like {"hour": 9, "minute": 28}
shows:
{"hour": 10, "minute": 6}
